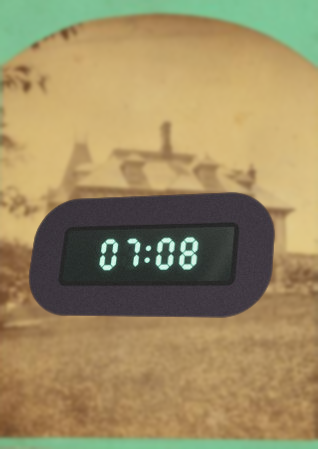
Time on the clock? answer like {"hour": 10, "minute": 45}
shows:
{"hour": 7, "minute": 8}
